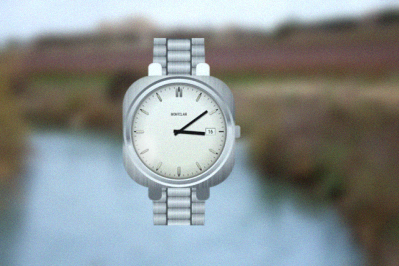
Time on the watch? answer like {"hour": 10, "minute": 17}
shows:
{"hour": 3, "minute": 9}
